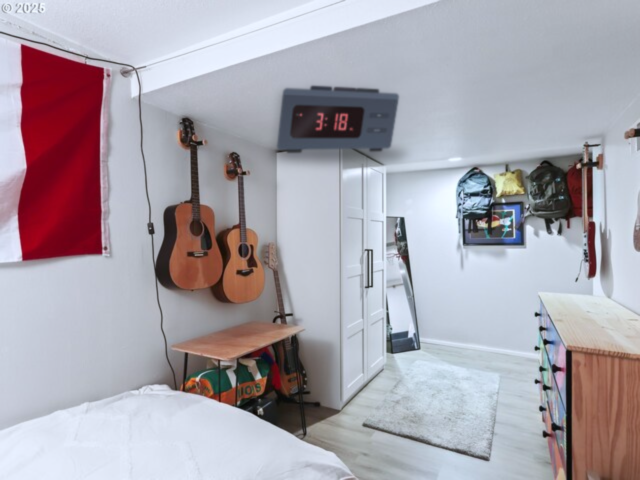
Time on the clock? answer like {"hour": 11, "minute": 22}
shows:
{"hour": 3, "minute": 18}
